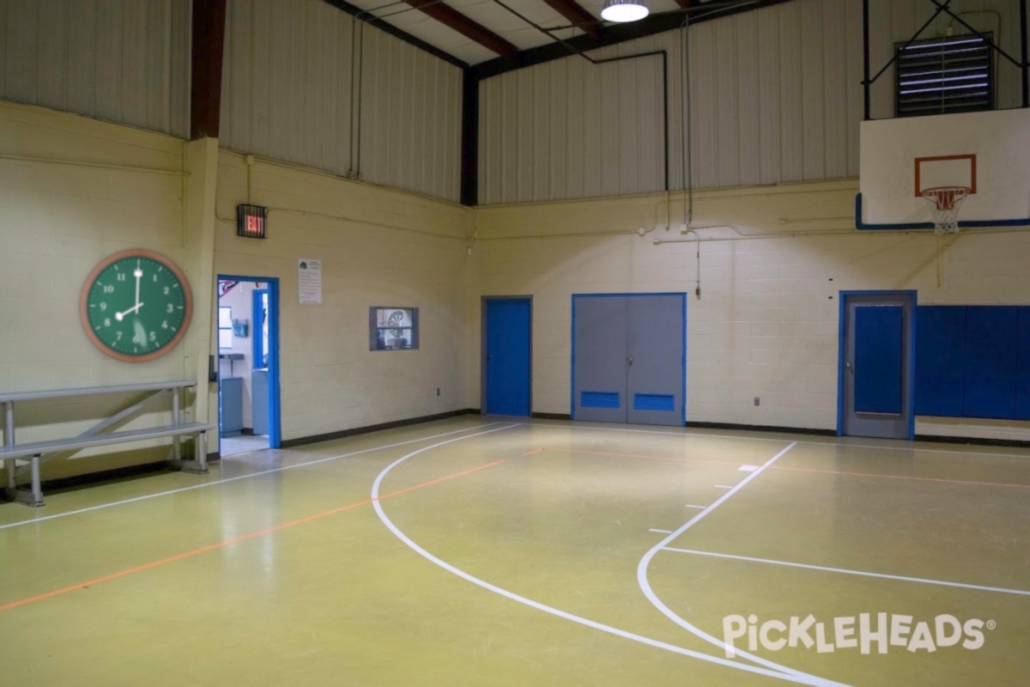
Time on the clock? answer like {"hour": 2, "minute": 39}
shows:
{"hour": 8, "minute": 0}
